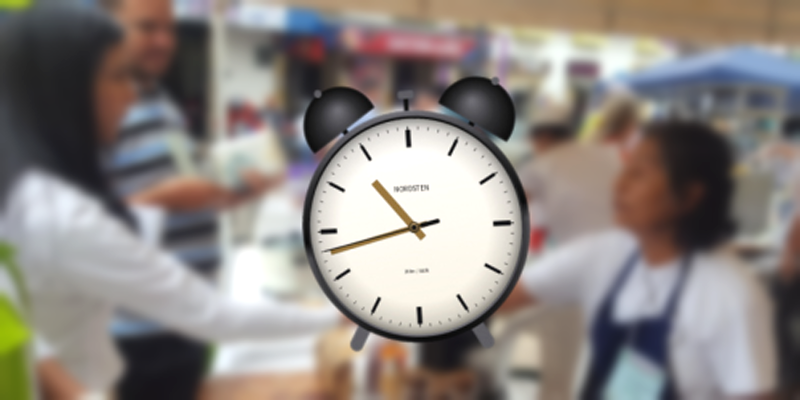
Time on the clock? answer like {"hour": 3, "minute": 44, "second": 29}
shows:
{"hour": 10, "minute": 42, "second": 43}
